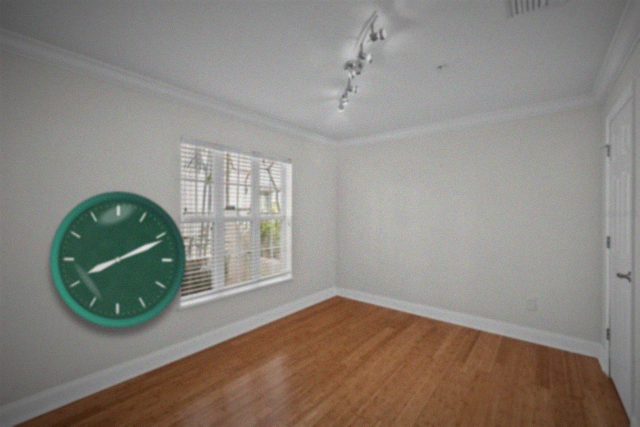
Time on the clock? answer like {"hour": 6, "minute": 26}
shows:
{"hour": 8, "minute": 11}
